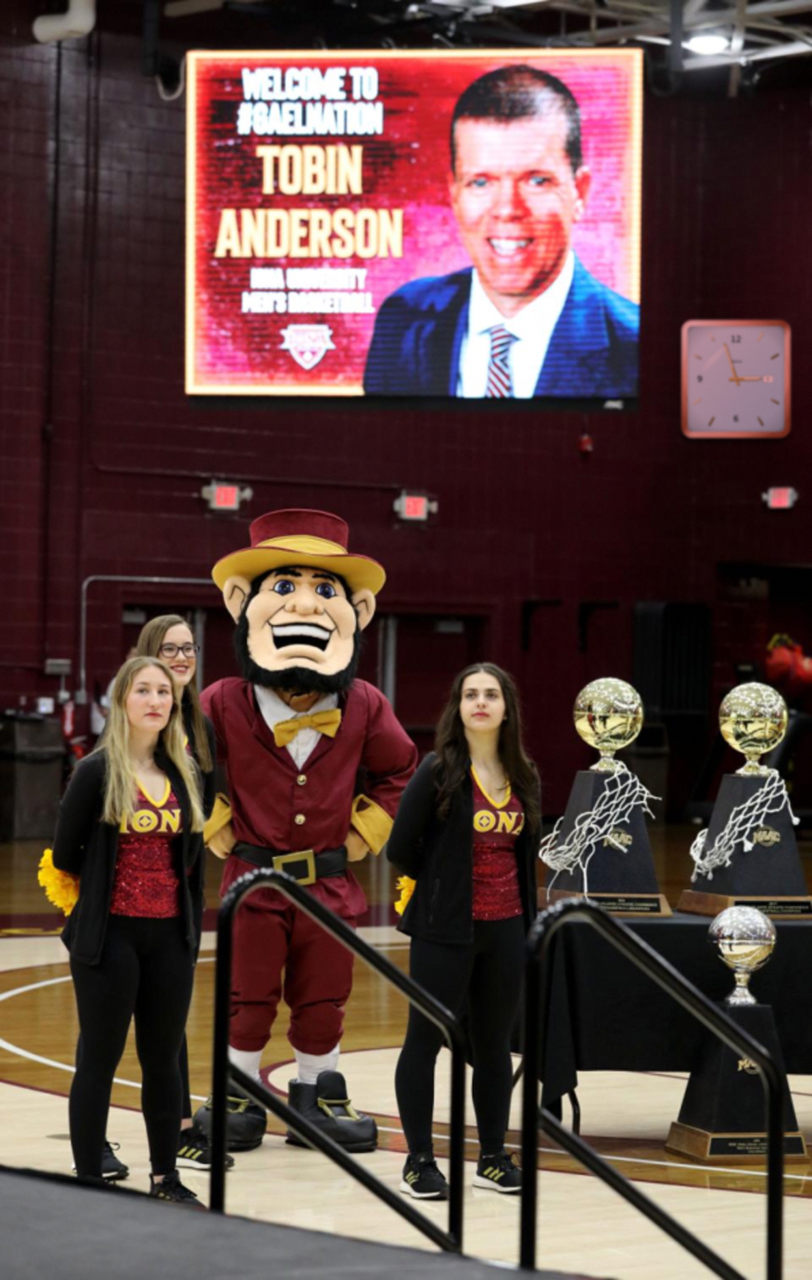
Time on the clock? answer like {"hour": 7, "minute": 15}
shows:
{"hour": 2, "minute": 57}
